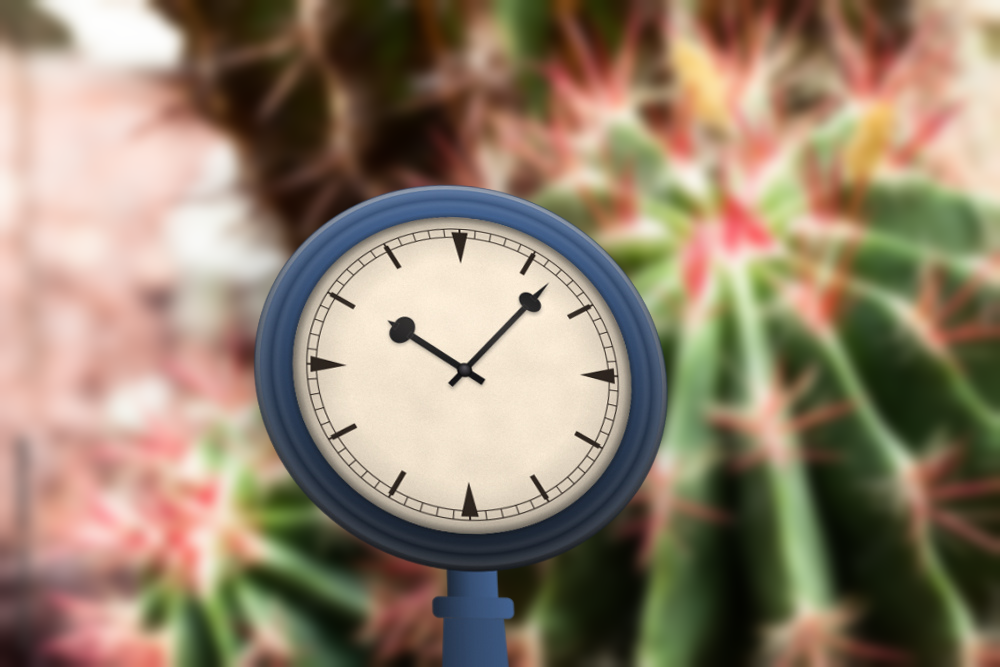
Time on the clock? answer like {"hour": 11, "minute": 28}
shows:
{"hour": 10, "minute": 7}
